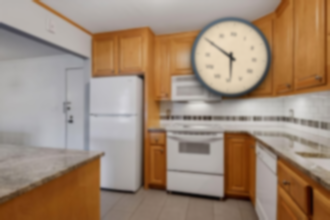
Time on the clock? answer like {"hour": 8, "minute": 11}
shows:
{"hour": 5, "minute": 50}
